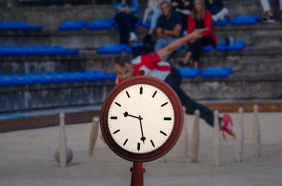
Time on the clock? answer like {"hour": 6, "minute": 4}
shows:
{"hour": 9, "minute": 28}
